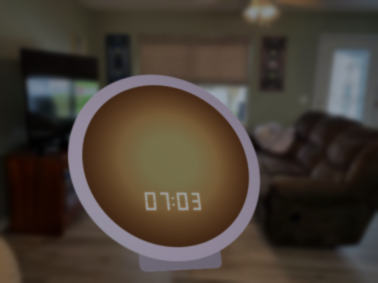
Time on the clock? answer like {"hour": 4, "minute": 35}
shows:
{"hour": 7, "minute": 3}
